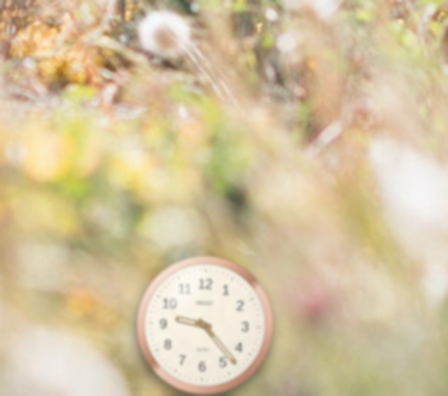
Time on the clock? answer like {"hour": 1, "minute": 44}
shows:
{"hour": 9, "minute": 23}
